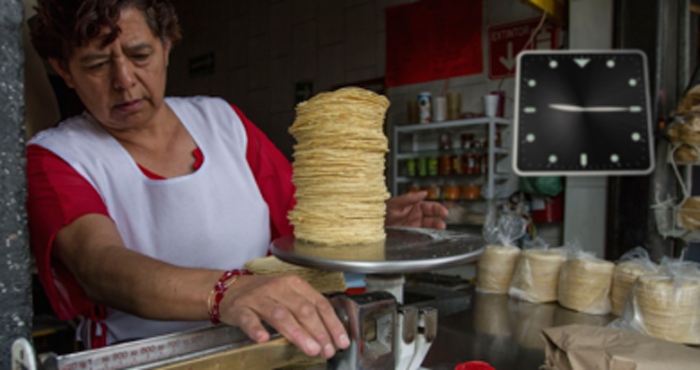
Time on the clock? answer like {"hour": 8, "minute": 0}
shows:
{"hour": 9, "minute": 15}
